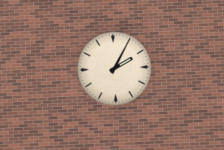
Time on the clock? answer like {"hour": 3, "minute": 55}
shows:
{"hour": 2, "minute": 5}
